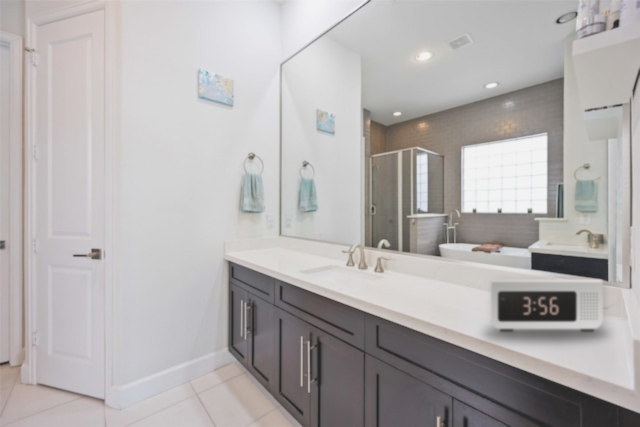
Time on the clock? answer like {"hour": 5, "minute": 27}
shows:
{"hour": 3, "minute": 56}
